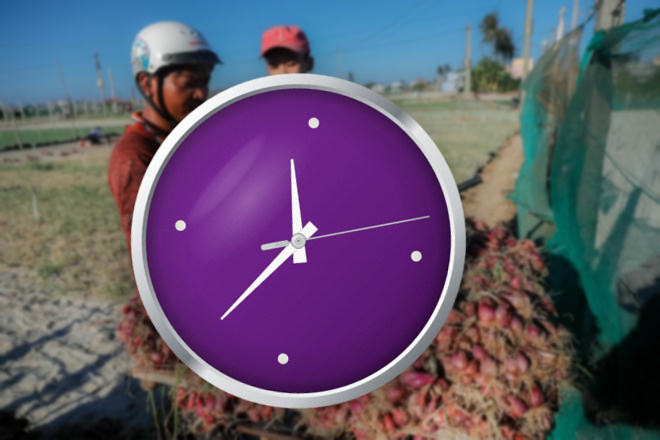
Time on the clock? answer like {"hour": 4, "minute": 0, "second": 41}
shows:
{"hour": 11, "minute": 36, "second": 12}
